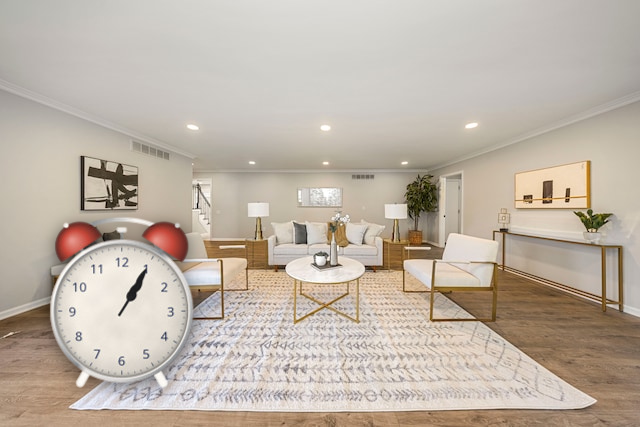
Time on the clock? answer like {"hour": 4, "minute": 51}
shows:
{"hour": 1, "minute": 5}
